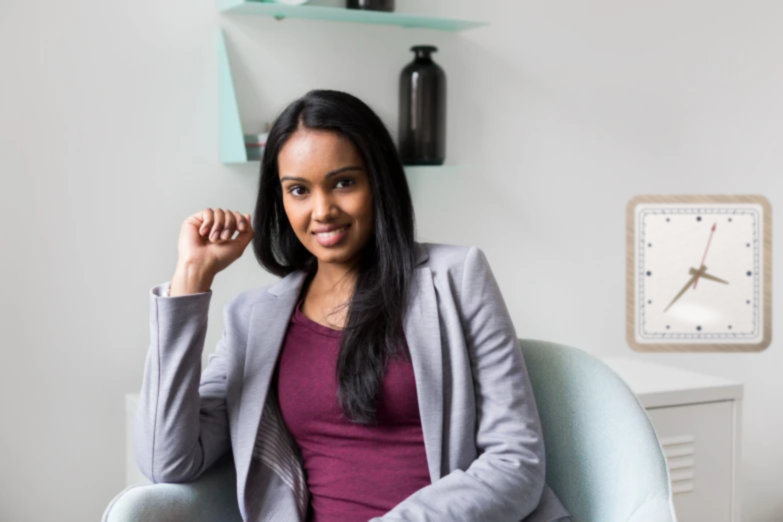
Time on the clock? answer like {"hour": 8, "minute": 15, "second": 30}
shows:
{"hour": 3, "minute": 37, "second": 3}
